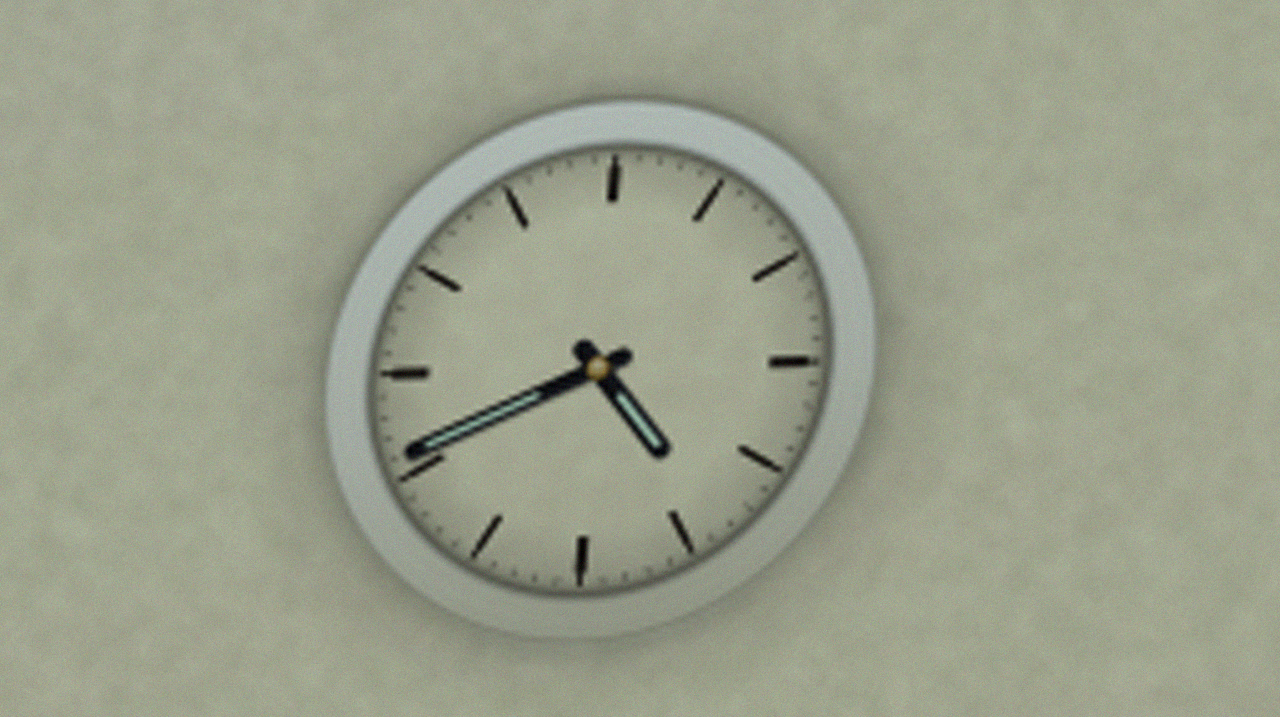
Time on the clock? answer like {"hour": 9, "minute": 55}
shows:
{"hour": 4, "minute": 41}
